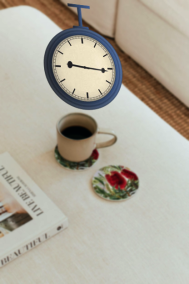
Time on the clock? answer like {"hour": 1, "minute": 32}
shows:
{"hour": 9, "minute": 16}
